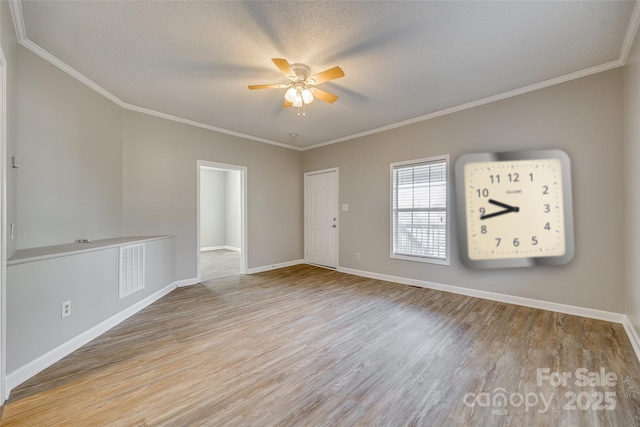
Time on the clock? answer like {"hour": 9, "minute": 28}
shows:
{"hour": 9, "minute": 43}
